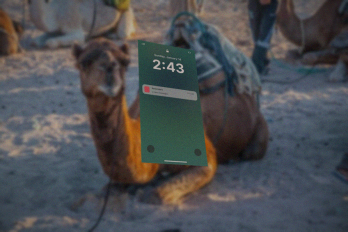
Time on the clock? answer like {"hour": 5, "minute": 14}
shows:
{"hour": 2, "minute": 43}
